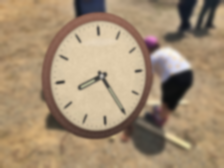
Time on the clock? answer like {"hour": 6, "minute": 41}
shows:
{"hour": 8, "minute": 25}
